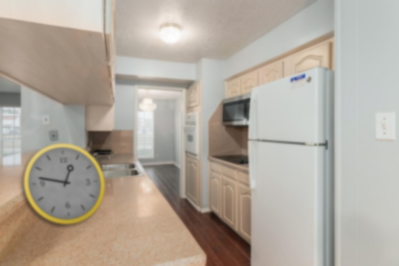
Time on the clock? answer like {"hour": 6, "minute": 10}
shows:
{"hour": 12, "minute": 47}
